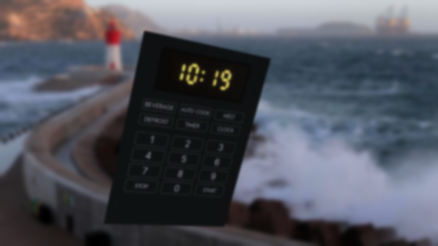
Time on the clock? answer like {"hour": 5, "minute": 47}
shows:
{"hour": 10, "minute": 19}
